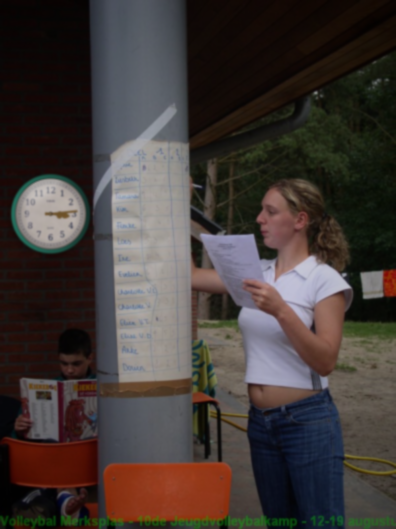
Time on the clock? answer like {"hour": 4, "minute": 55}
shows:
{"hour": 3, "minute": 14}
